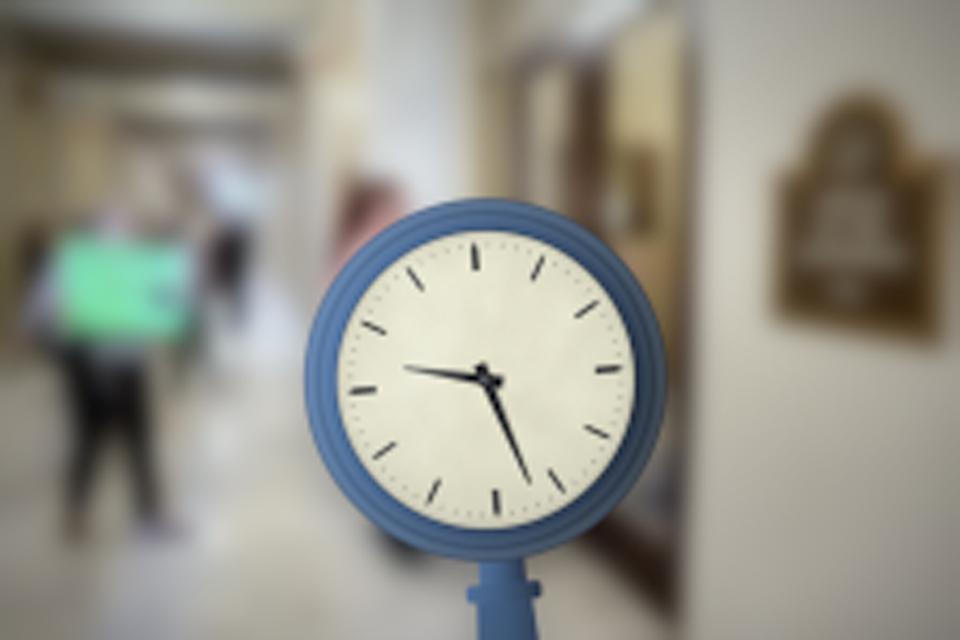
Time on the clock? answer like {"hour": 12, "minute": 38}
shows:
{"hour": 9, "minute": 27}
